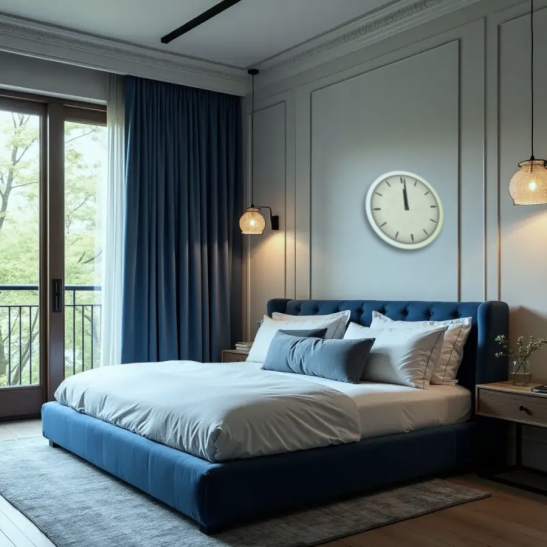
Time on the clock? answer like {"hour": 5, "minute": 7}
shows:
{"hour": 12, "minute": 1}
